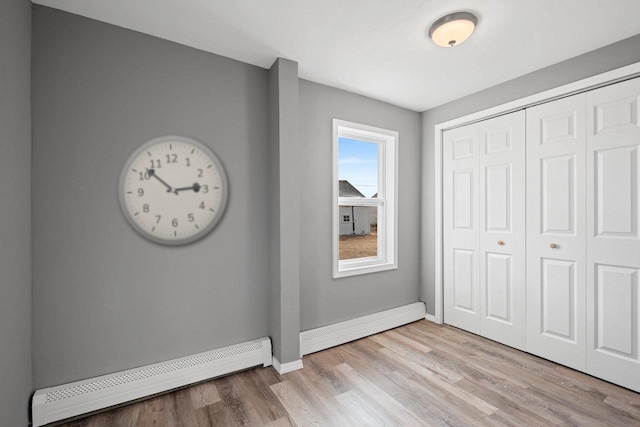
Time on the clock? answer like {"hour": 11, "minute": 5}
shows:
{"hour": 2, "minute": 52}
